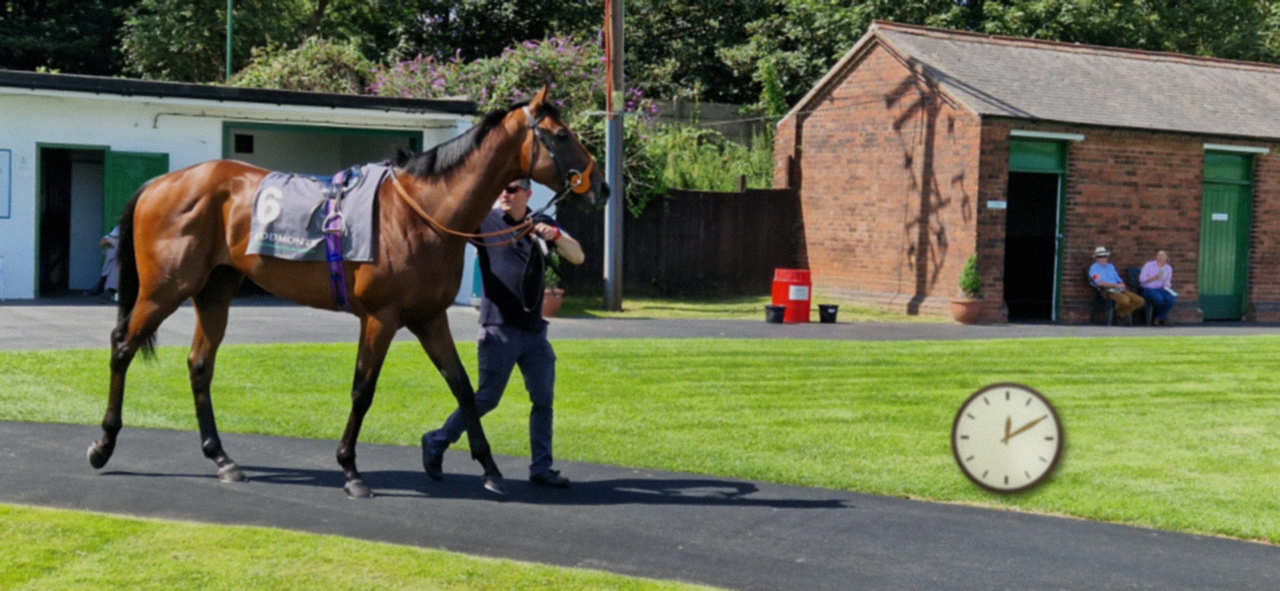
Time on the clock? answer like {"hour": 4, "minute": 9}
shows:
{"hour": 12, "minute": 10}
